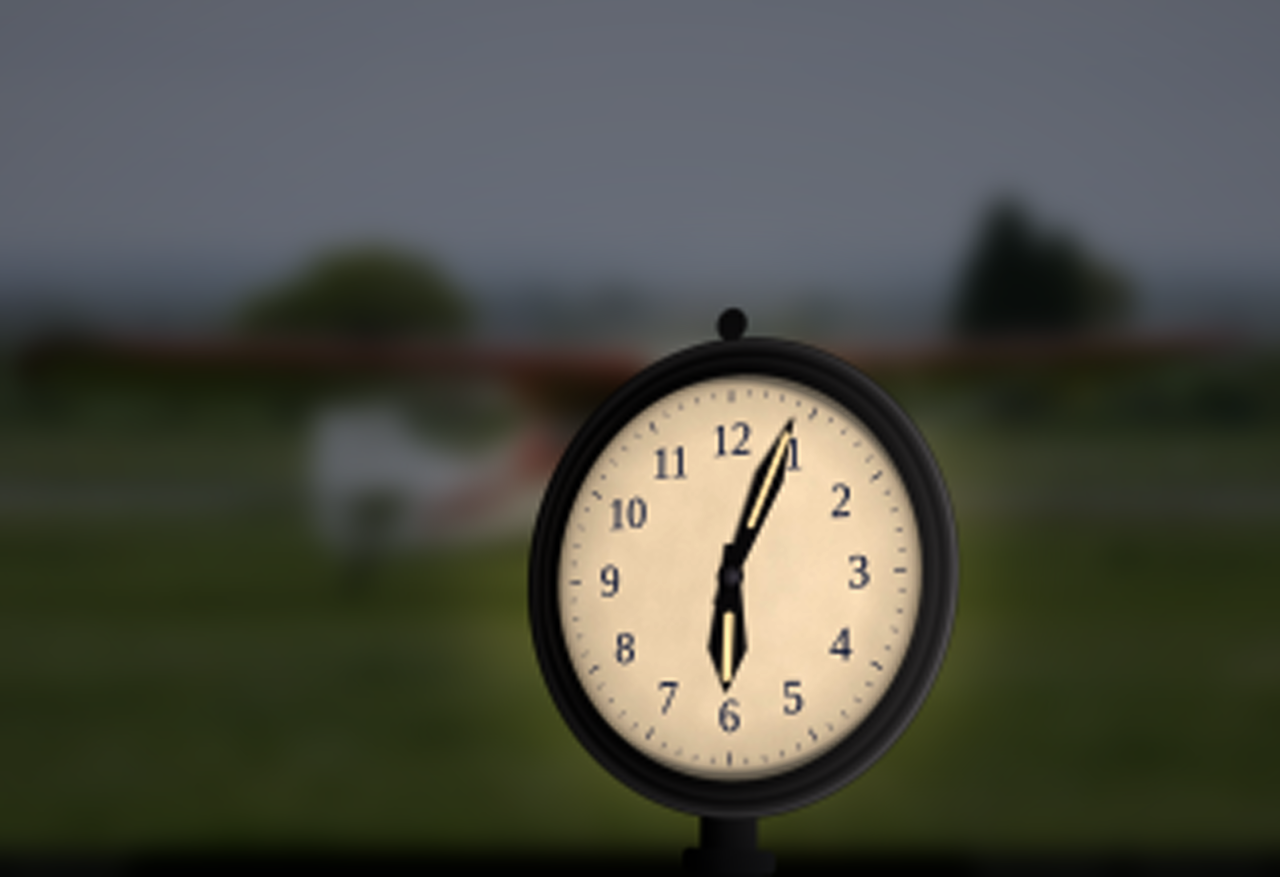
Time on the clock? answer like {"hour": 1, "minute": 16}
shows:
{"hour": 6, "minute": 4}
